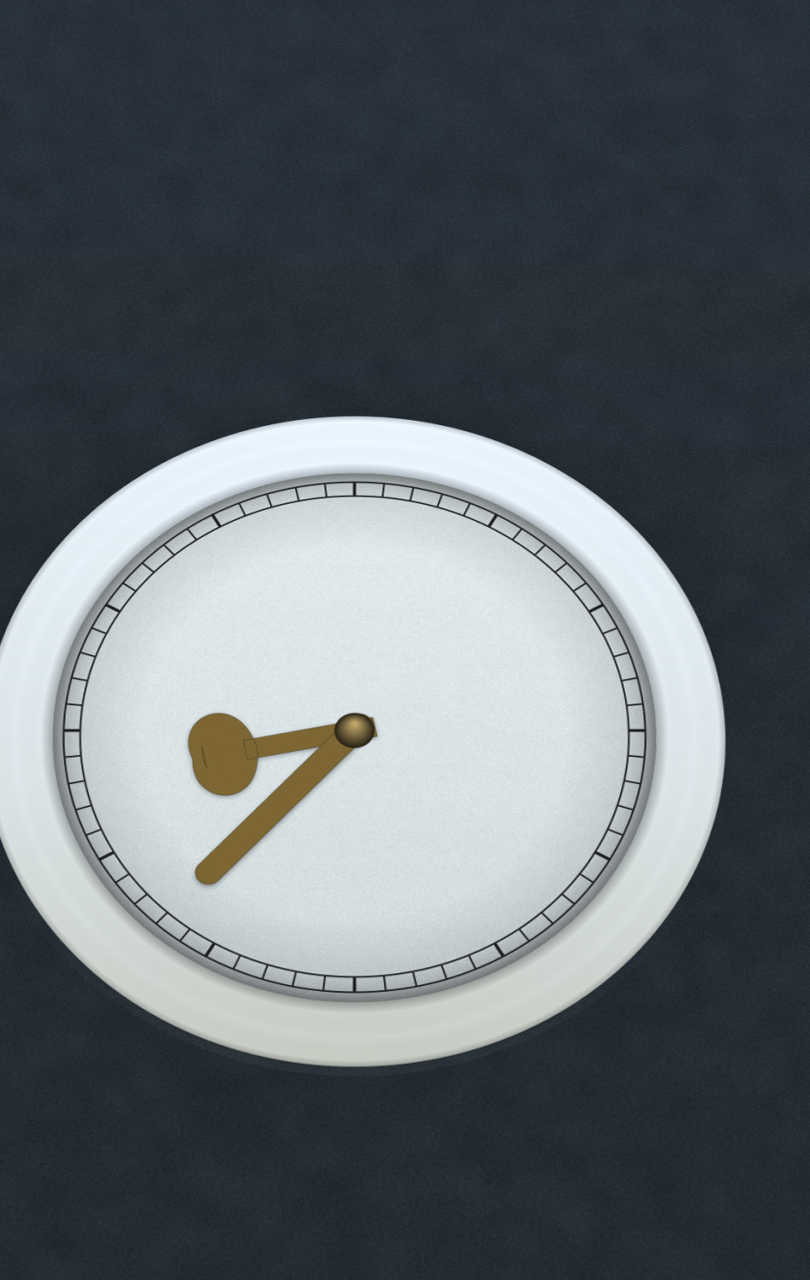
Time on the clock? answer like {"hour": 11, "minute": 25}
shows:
{"hour": 8, "minute": 37}
